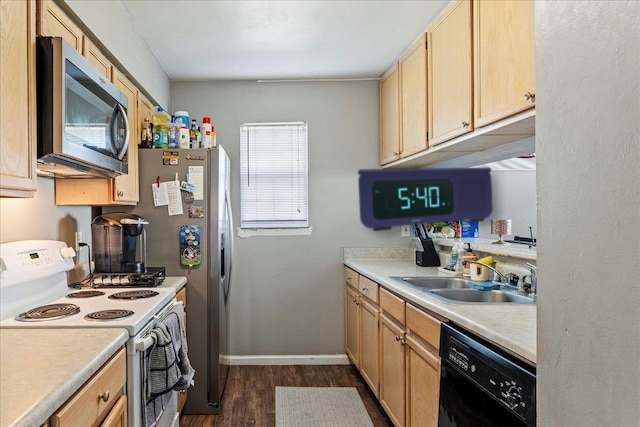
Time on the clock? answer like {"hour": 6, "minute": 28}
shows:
{"hour": 5, "minute": 40}
